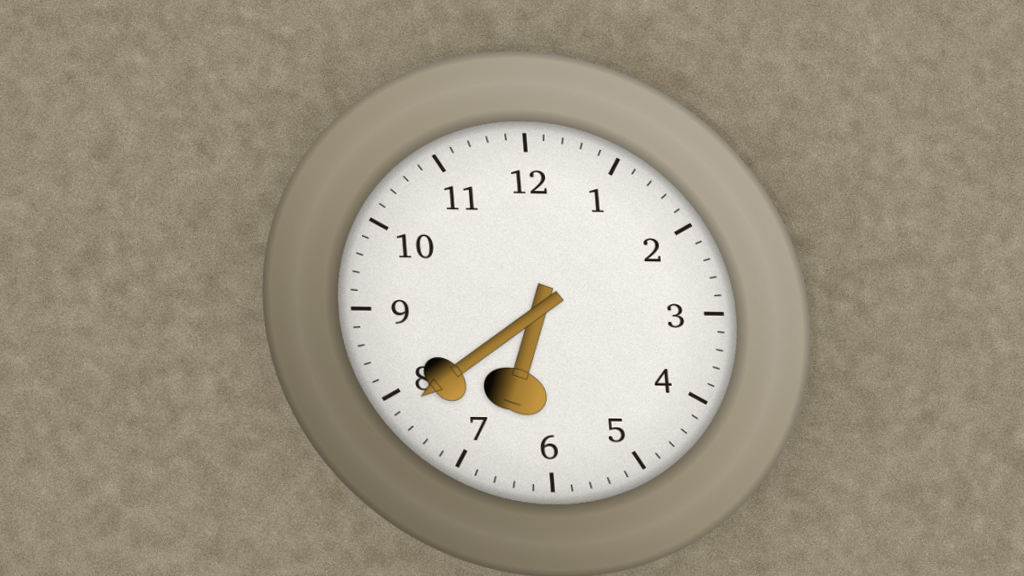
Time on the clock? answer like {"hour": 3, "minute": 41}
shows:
{"hour": 6, "minute": 39}
